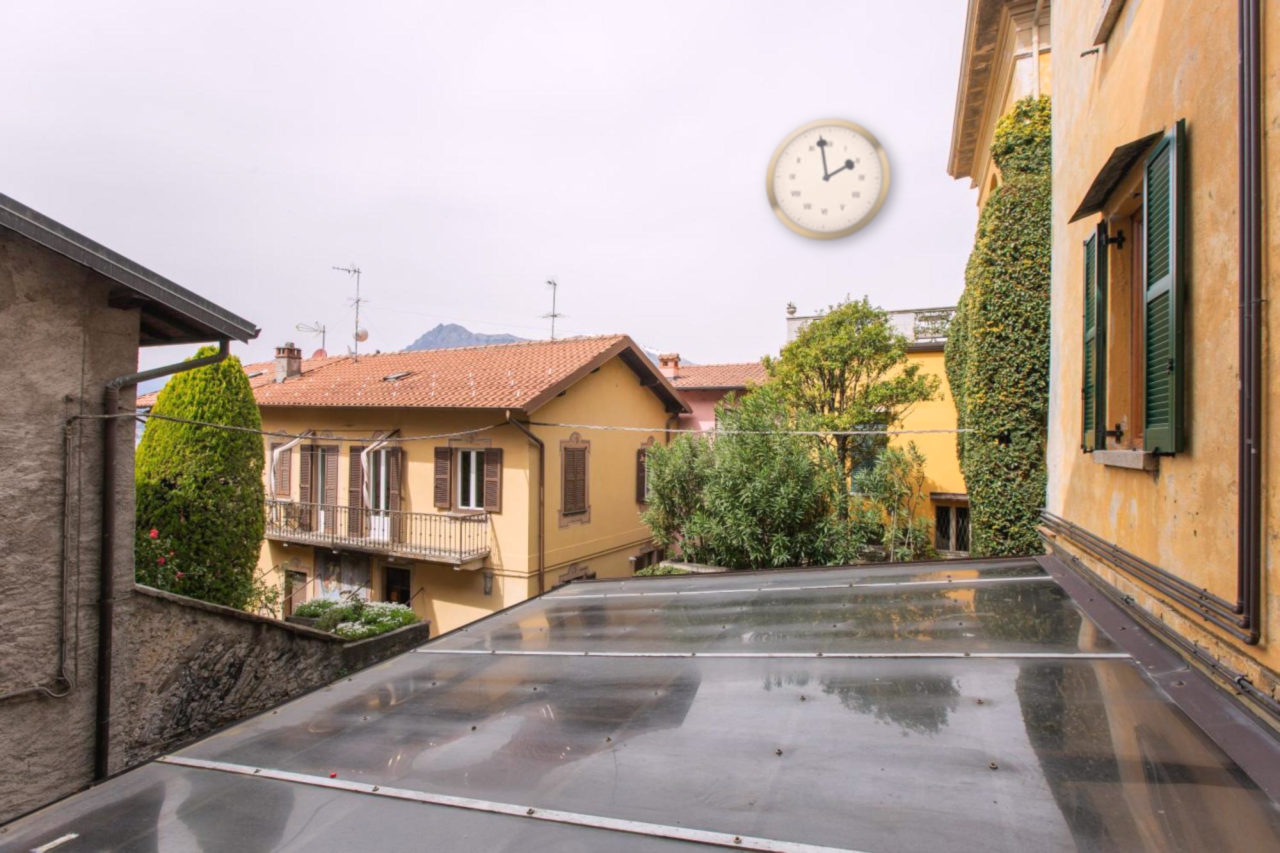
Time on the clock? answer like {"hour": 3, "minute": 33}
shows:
{"hour": 1, "minute": 58}
